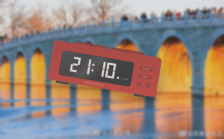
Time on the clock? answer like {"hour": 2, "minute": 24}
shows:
{"hour": 21, "minute": 10}
